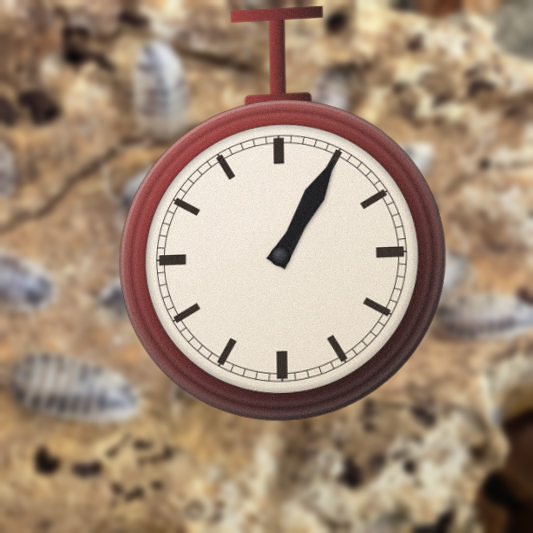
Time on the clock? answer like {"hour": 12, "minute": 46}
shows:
{"hour": 1, "minute": 5}
